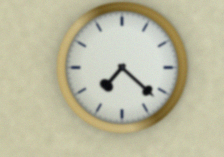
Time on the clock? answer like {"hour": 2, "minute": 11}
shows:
{"hour": 7, "minute": 22}
